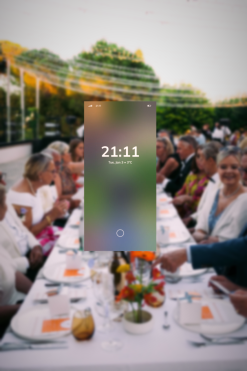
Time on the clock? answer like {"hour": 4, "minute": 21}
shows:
{"hour": 21, "minute": 11}
